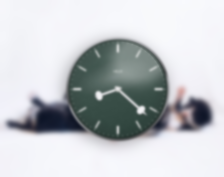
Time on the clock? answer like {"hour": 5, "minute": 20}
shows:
{"hour": 8, "minute": 22}
